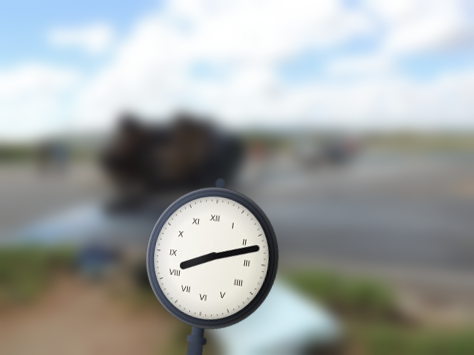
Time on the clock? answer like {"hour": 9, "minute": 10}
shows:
{"hour": 8, "minute": 12}
